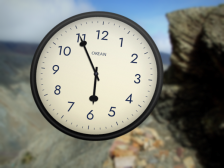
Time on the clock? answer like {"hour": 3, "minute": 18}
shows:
{"hour": 5, "minute": 55}
